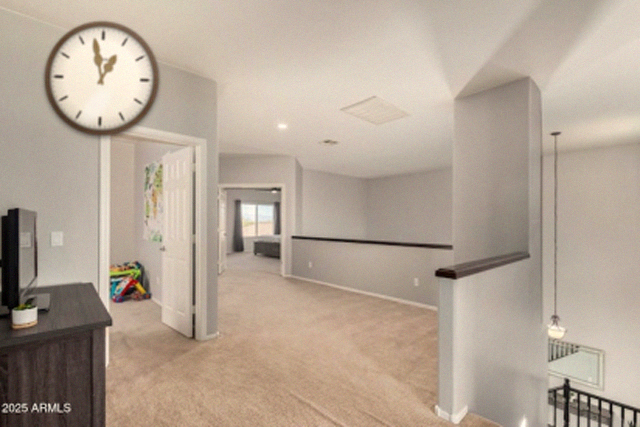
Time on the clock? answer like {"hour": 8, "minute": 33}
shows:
{"hour": 12, "minute": 58}
